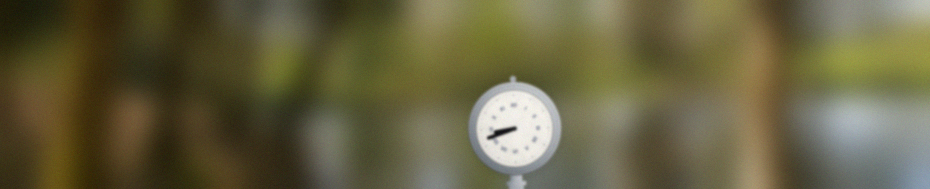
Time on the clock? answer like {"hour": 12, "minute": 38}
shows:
{"hour": 8, "minute": 42}
